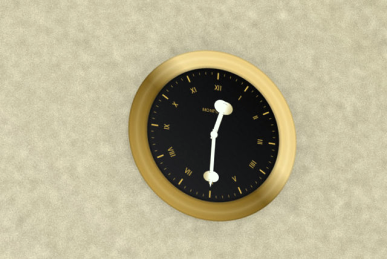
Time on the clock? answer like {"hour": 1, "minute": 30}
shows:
{"hour": 12, "minute": 30}
